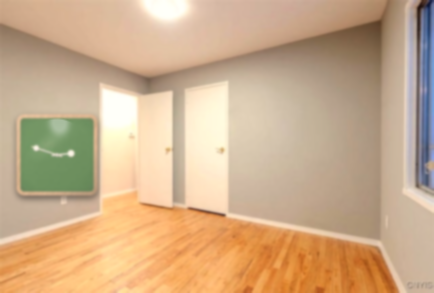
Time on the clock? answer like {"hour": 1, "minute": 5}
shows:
{"hour": 2, "minute": 48}
